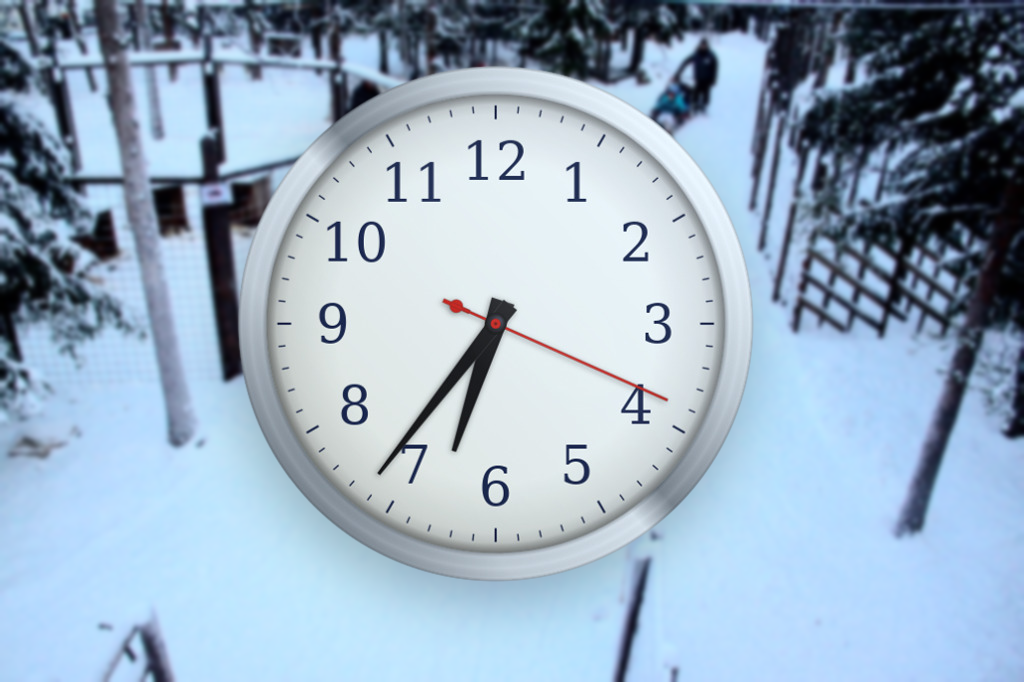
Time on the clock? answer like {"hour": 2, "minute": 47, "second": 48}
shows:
{"hour": 6, "minute": 36, "second": 19}
